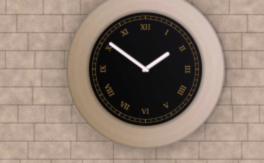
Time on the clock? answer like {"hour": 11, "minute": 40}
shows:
{"hour": 1, "minute": 51}
